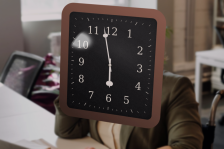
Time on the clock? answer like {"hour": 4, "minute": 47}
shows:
{"hour": 5, "minute": 58}
